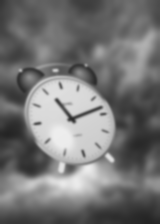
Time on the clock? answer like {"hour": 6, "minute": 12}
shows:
{"hour": 11, "minute": 13}
